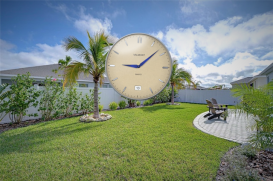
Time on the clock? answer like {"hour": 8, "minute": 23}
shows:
{"hour": 9, "minute": 8}
